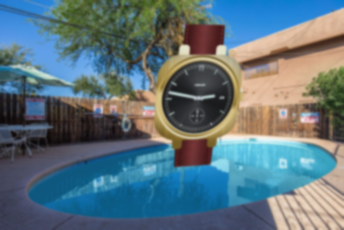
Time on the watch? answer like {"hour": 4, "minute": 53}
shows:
{"hour": 2, "minute": 47}
